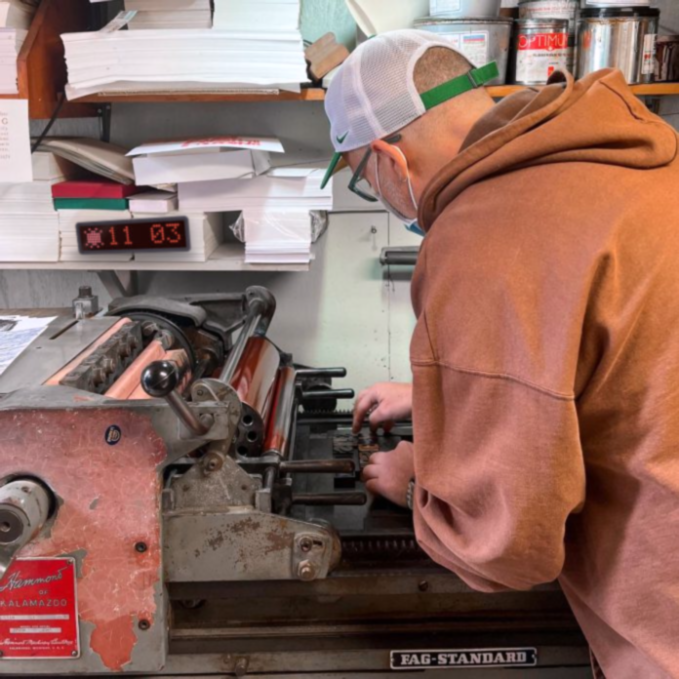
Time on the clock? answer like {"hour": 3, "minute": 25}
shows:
{"hour": 11, "minute": 3}
